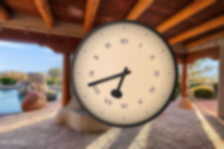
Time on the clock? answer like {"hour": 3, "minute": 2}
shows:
{"hour": 6, "minute": 42}
